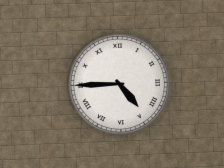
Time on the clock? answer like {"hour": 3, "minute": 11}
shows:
{"hour": 4, "minute": 45}
